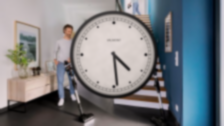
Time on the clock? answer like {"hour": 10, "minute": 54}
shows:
{"hour": 4, "minute": 29}
